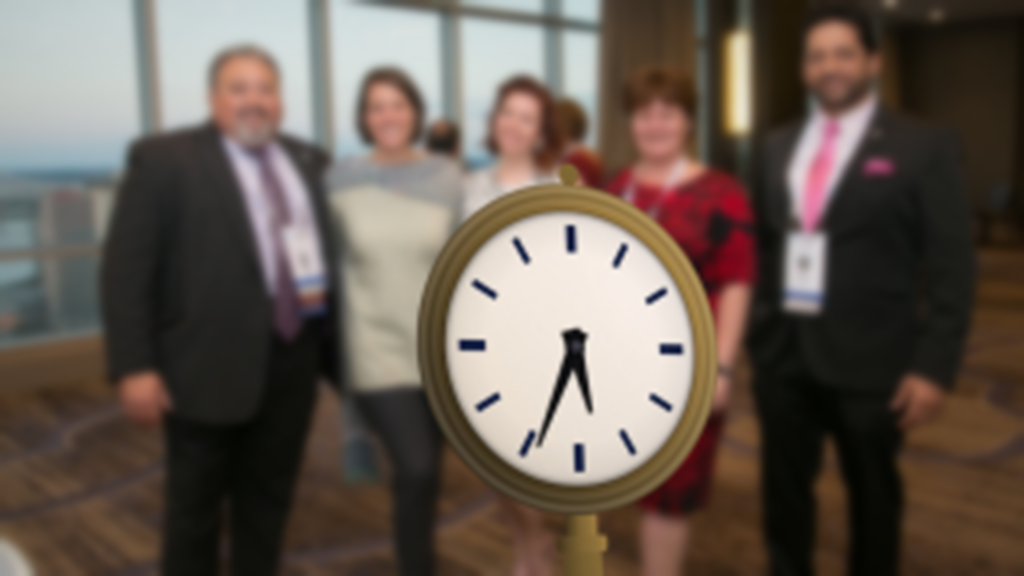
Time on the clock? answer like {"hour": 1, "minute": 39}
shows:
{"hour": 5, "minute": 34}
